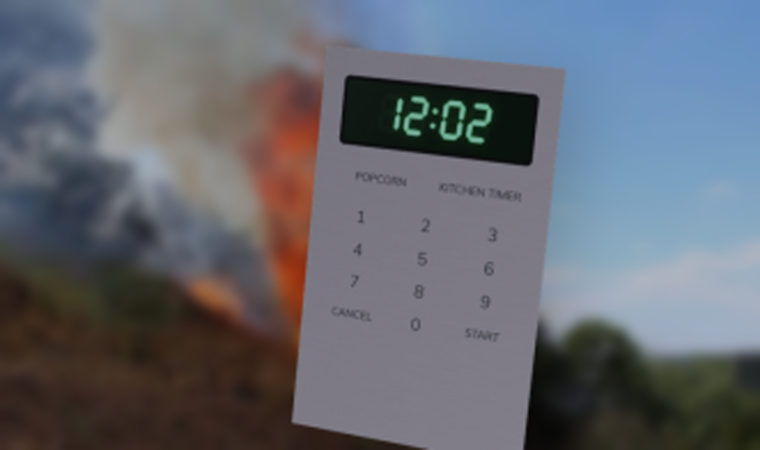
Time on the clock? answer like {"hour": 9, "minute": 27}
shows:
{"hour": 12, "minute": 2}
